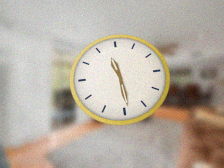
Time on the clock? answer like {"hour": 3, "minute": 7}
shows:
{"hour": 11, "minute": 29}
